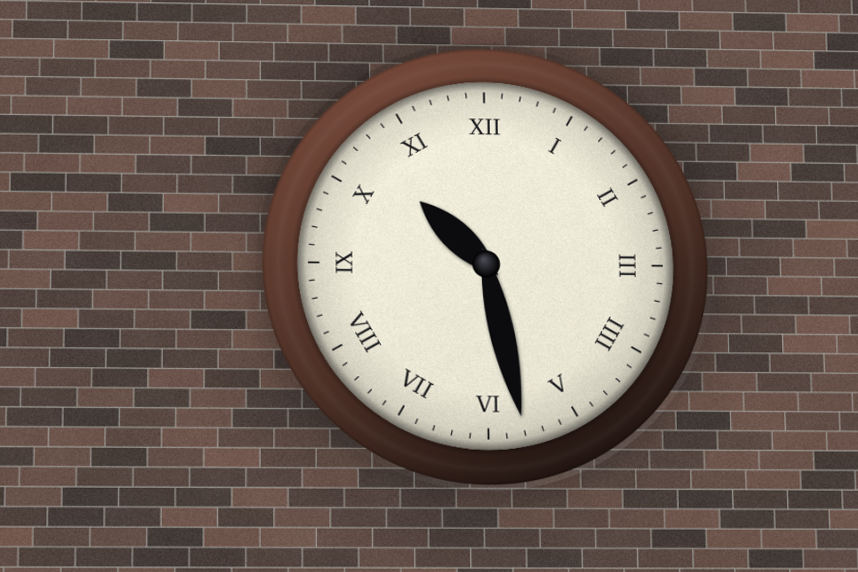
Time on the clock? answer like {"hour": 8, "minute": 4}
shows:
{"hour": 10, "minute": 28}
